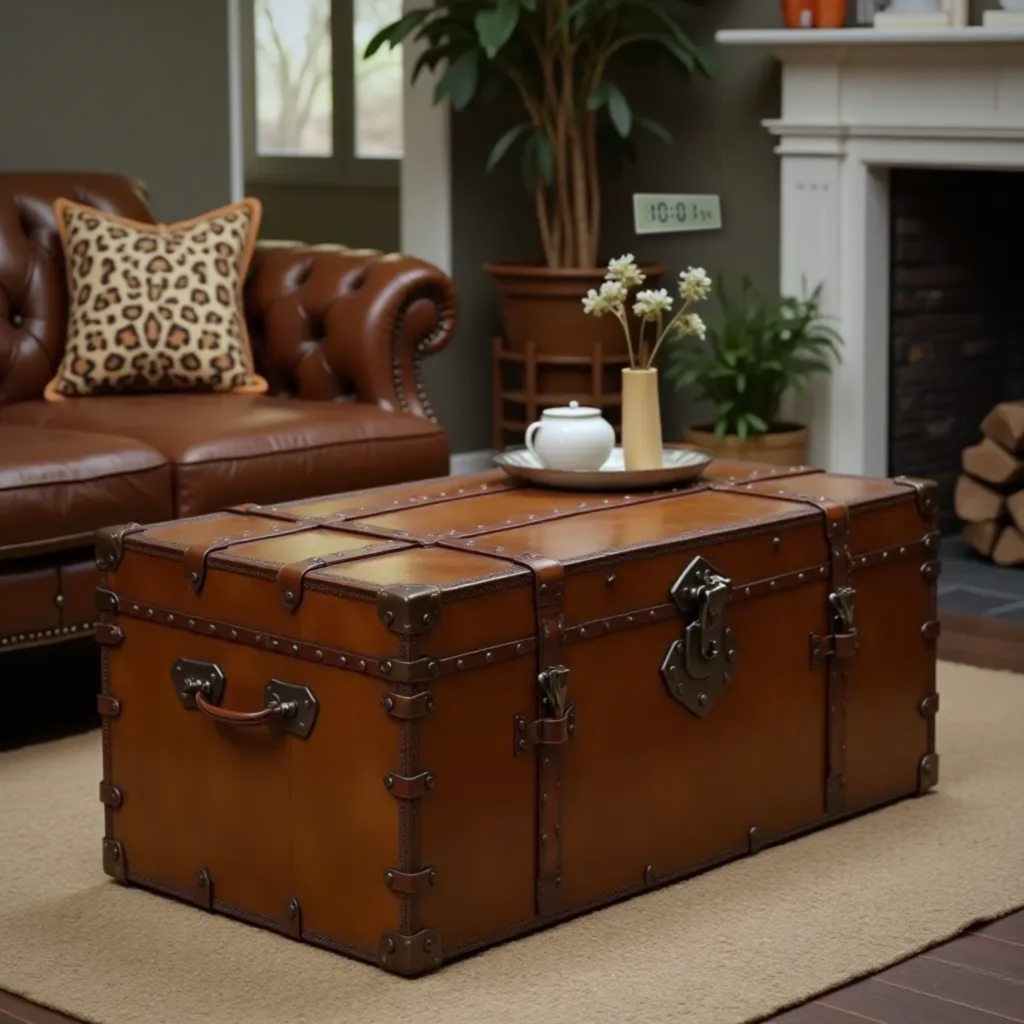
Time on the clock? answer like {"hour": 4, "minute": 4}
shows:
{"hour": 10, "minute": 1}
